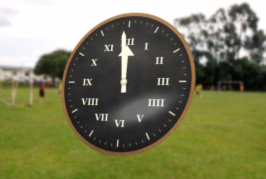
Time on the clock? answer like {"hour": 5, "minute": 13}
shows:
{"hour": 11, "minute": 59}
